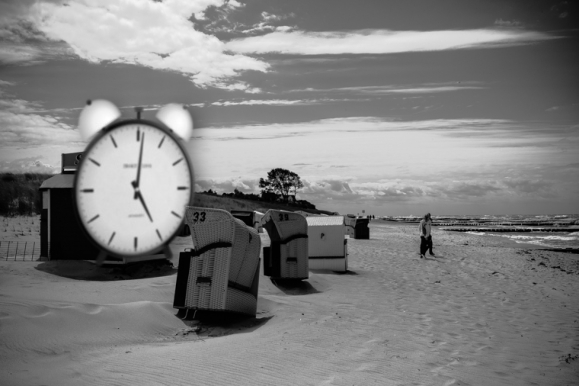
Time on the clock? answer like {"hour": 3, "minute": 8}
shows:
{"hour": 5, "minute": 1}
